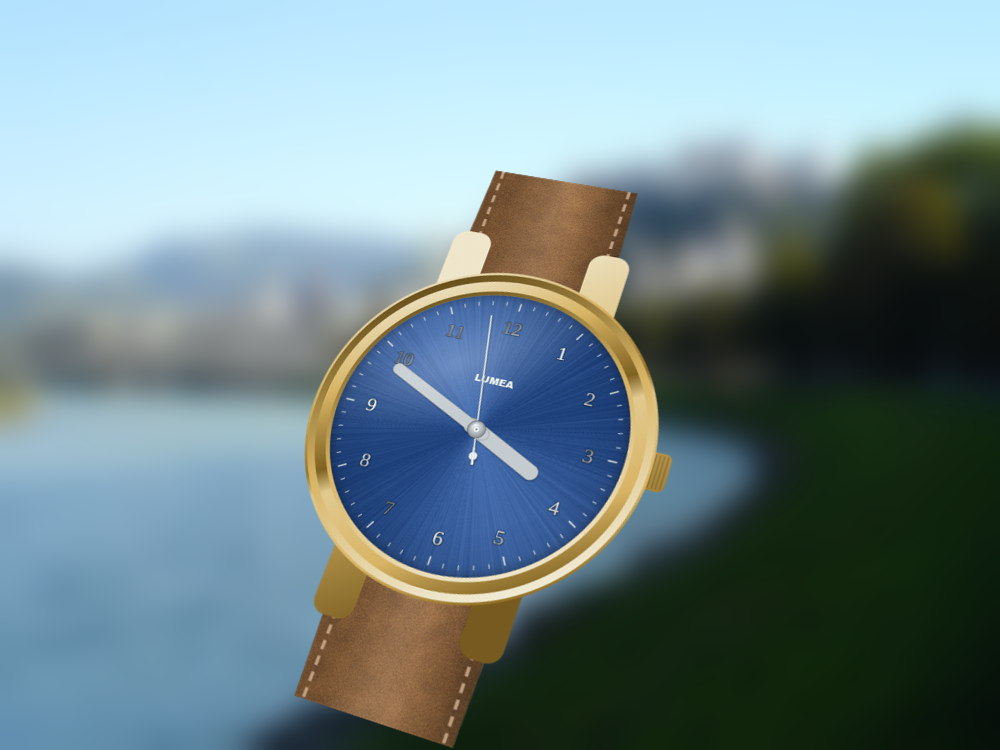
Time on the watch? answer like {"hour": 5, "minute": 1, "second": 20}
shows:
{"hour": 3, "minute": 48, "second": 58}
